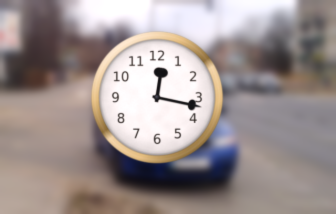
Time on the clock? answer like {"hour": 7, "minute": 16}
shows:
{"hour": 12, "minute": 17}
